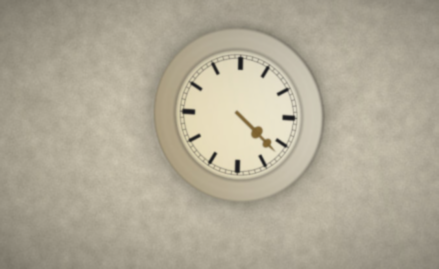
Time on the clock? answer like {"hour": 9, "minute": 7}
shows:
{"hour": 4, "minute": 22}
